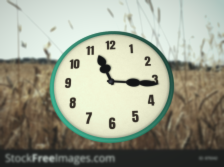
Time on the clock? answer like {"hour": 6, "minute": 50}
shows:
{"hour": 11, "minute": 16}
